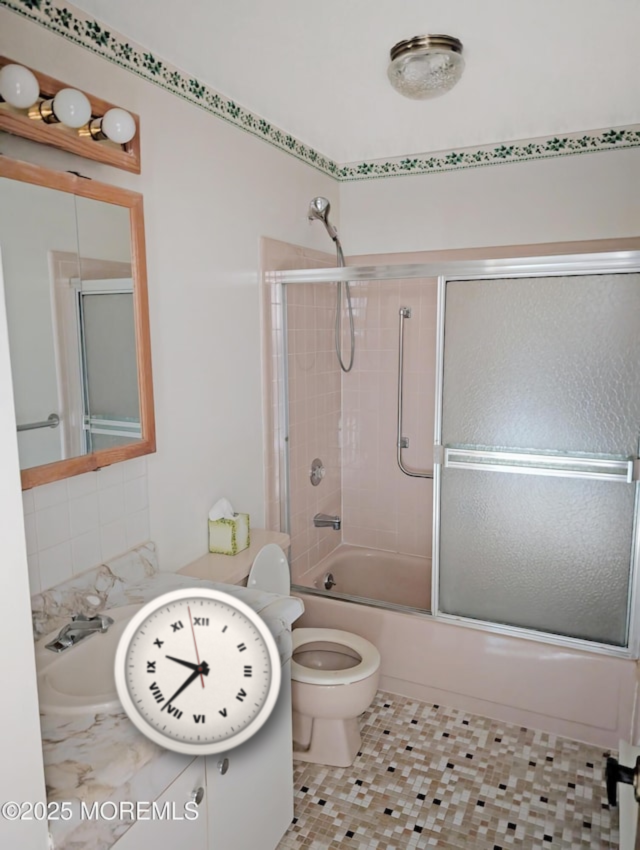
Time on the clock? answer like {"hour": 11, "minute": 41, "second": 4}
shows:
{"hour": 9, "minute": 36, "second": 58}
